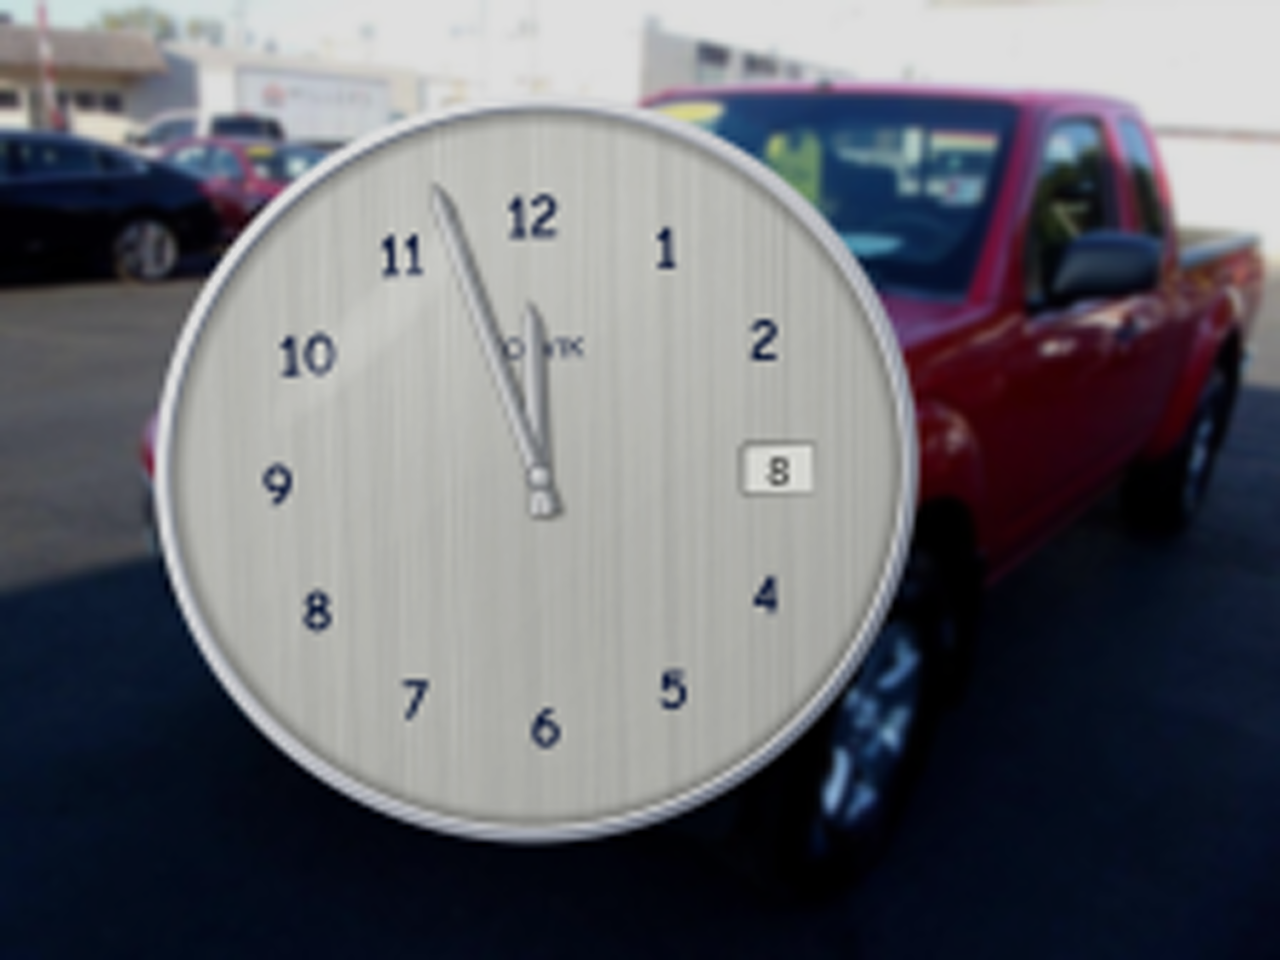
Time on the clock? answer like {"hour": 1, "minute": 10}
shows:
{"hour": 11, "minute": 57}
